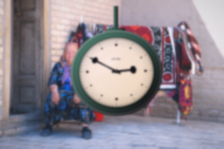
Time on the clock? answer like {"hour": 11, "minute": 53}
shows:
{"hour": 2, "minute": 50}
